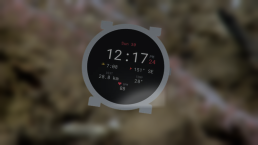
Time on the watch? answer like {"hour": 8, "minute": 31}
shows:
{"hour": 12, "minute": 17}
